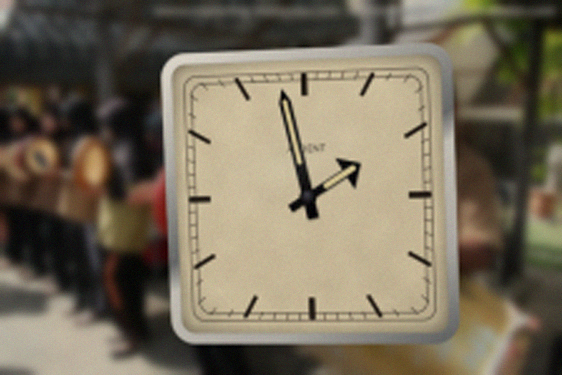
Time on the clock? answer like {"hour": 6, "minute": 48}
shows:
{"hour": 1, "minute": 58}
